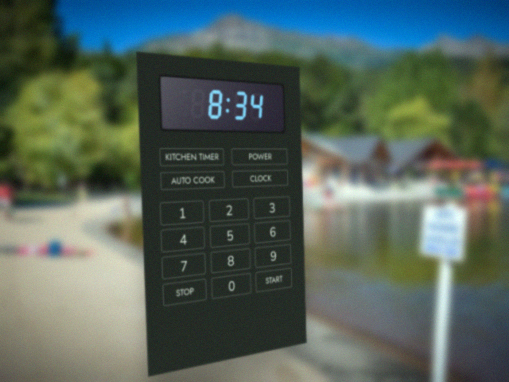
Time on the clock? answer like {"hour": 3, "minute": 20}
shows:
{"hour": 8, "minute": 34}
